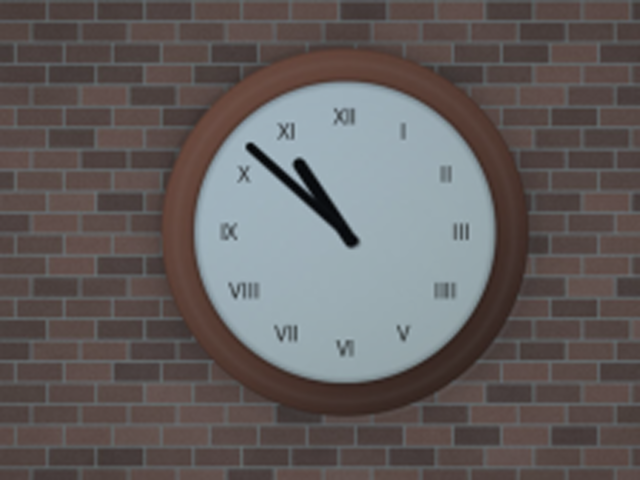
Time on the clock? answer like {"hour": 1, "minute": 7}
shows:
{"hour": 10, "minute": 52}
